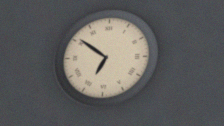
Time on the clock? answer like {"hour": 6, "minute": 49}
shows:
{"hour": 6, "minute": 51}
